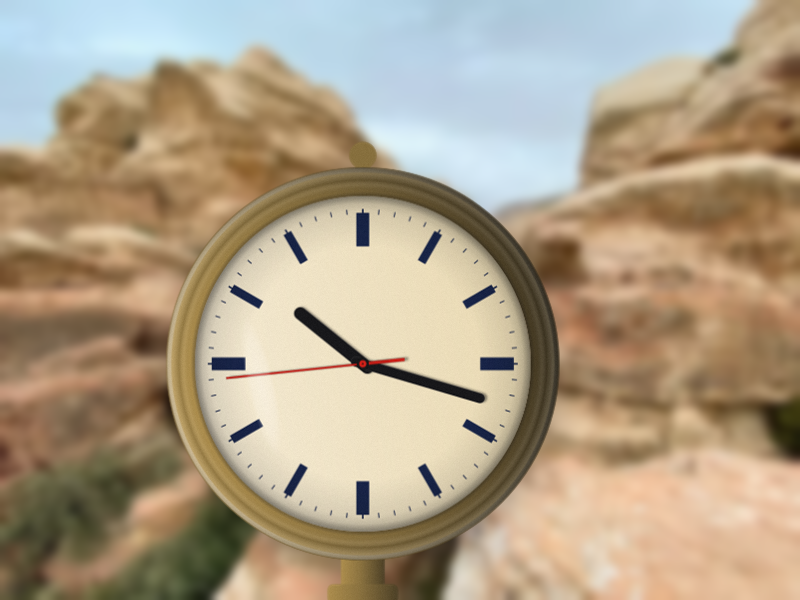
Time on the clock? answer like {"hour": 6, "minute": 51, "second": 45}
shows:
{"hour": 10, "minute": 17, "second": 44}
